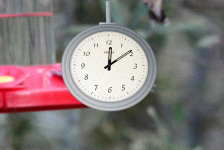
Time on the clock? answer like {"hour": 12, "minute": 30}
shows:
{"hour": 12, "minute": 9}
